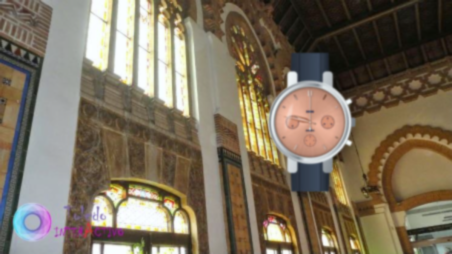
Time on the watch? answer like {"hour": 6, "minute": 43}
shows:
{"hour": 9, "minute": 47}
